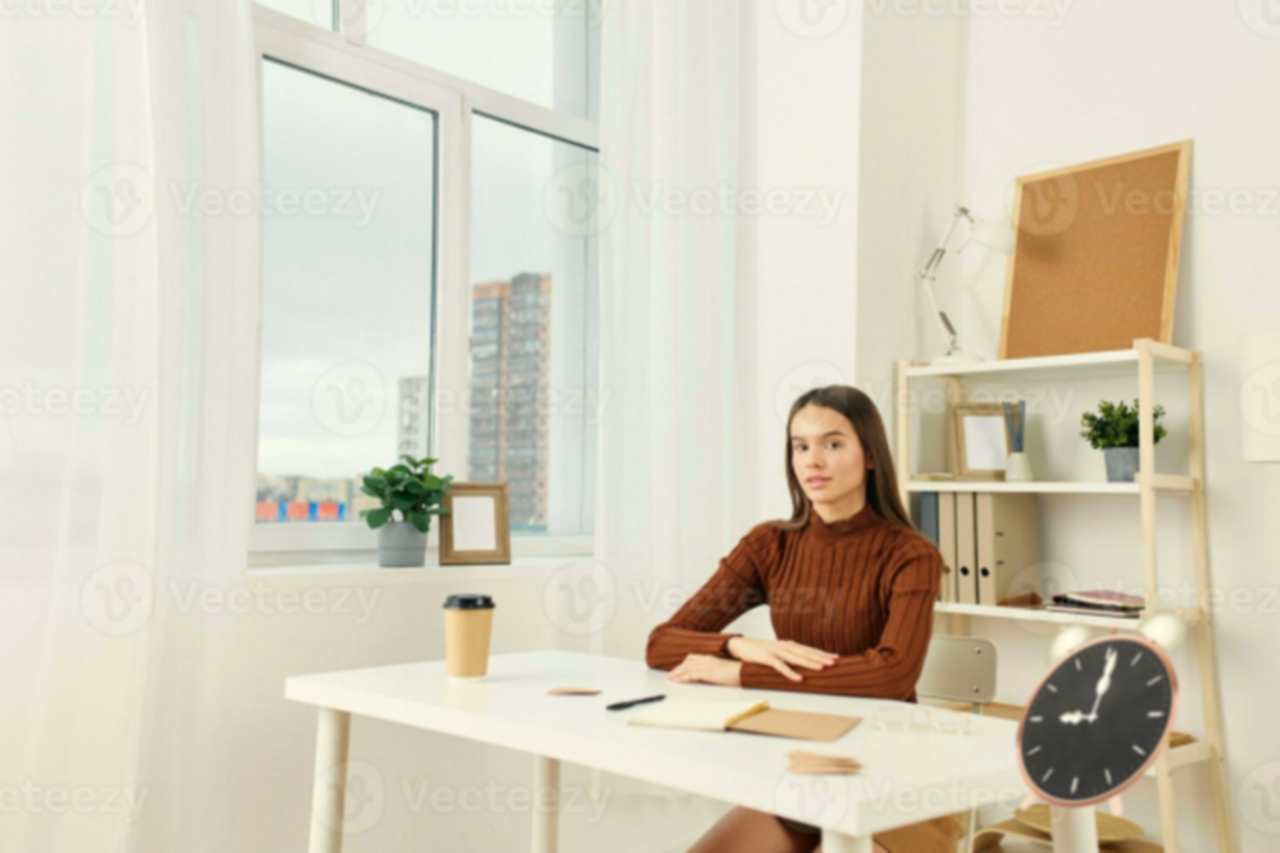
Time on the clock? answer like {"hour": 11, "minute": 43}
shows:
{"hour": 9, "minute": 1}
